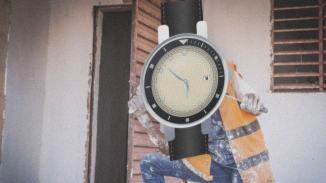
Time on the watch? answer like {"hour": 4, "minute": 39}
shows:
{"hour": 5, "minute": 52}
